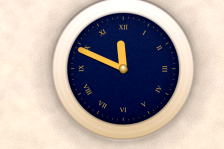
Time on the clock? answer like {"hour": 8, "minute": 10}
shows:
{"hour": 11, "minute": 49}
